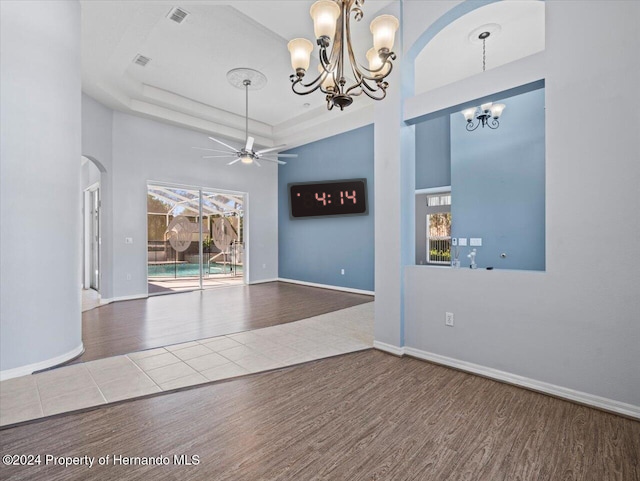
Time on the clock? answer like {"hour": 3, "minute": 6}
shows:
{"hour": 4, "minute": 14}
